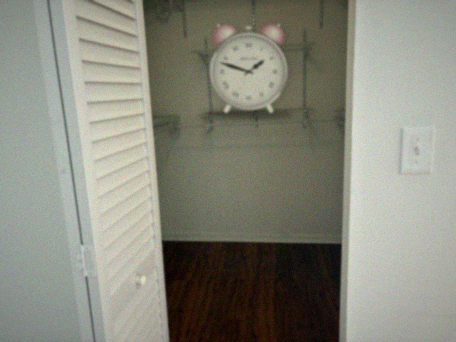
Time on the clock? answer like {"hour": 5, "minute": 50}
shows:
{"hour": 1, "minute": 48}
